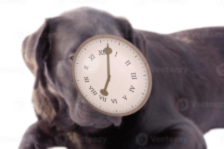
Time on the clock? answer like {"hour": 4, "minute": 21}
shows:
{"hour": 7, "minute": 2}
